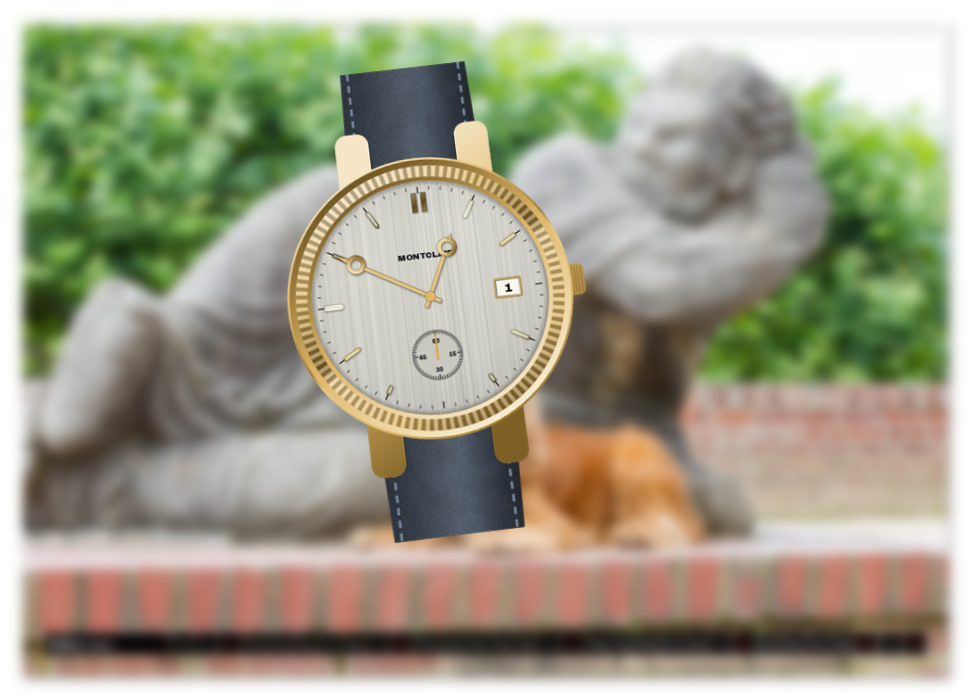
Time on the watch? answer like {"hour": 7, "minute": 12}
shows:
{"hour": 12, "minute": 50}
